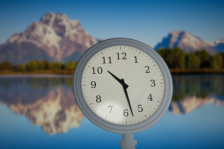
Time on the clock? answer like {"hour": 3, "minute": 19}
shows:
{"hour": 10, "minute": 28}
